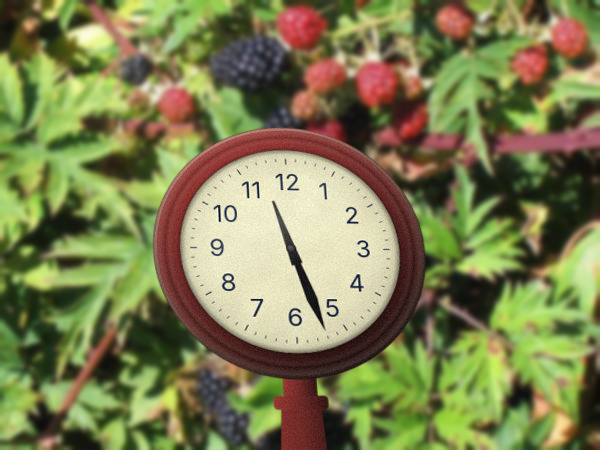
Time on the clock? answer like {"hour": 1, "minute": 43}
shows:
{"hour": 11, "minute": 27}
